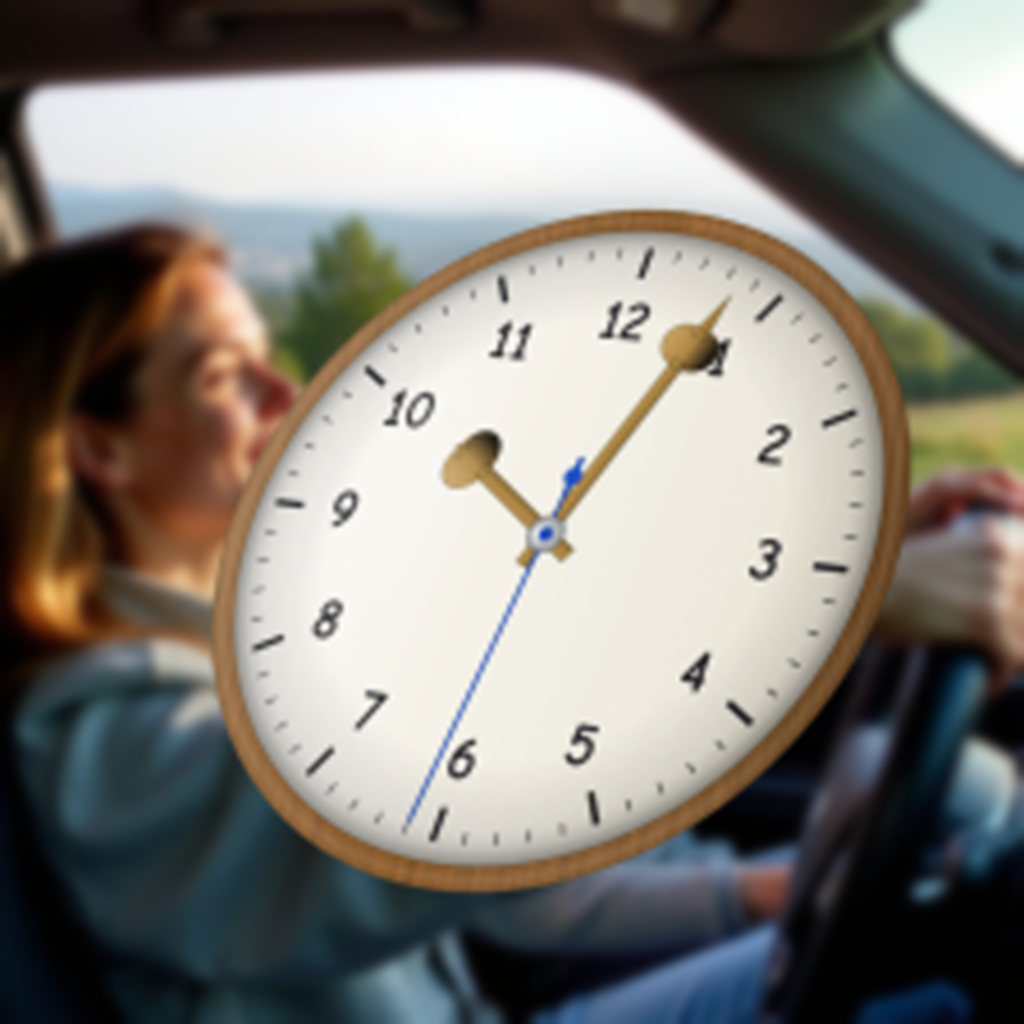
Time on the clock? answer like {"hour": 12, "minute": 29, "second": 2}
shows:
{"hour": 10, "minute": 3, "second": 31}
